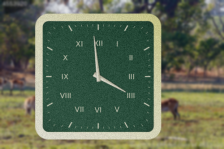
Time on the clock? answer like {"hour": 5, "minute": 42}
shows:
{"hour": 3, "minute": 59}
